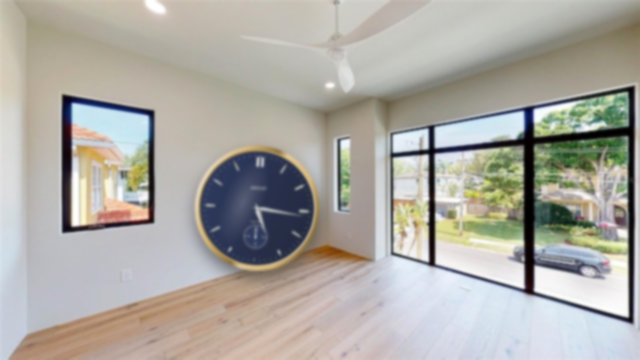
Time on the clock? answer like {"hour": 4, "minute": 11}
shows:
{"hour": 5, "minute": 16}
